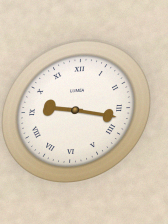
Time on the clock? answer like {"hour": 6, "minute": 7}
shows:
{"hour": 9, "minute": 17}
